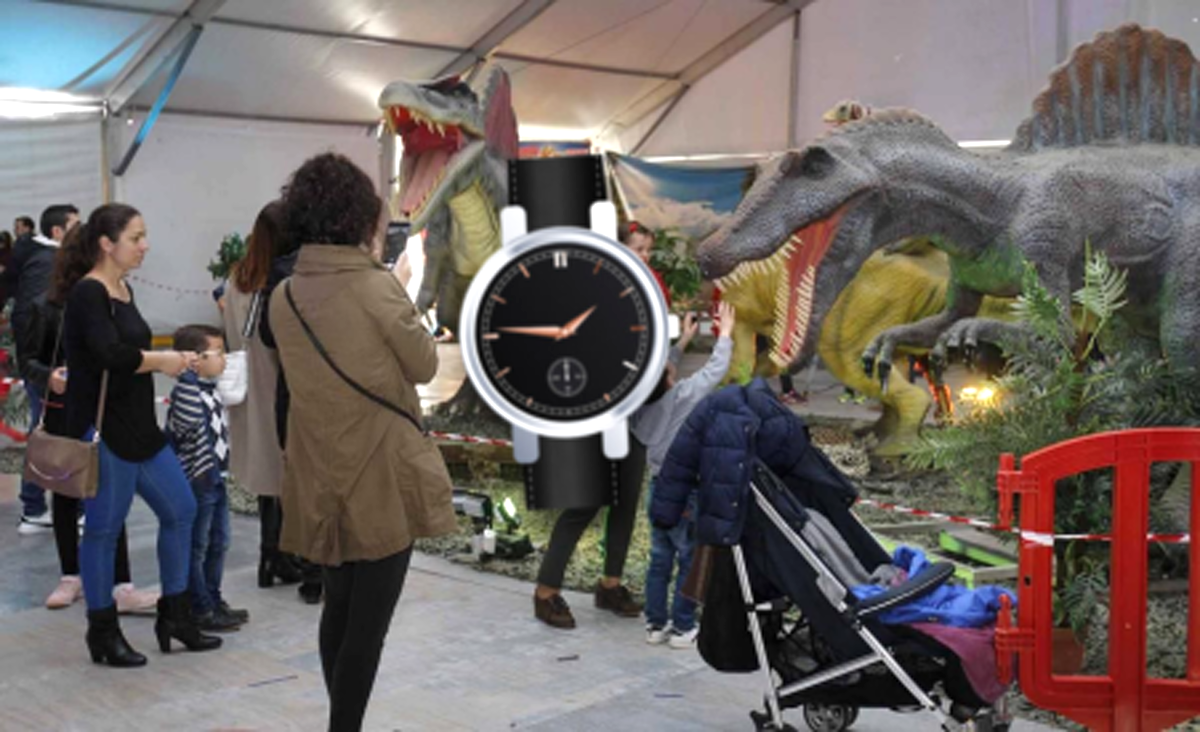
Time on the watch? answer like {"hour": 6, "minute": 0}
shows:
{"hour": 1, "minute": 46}
